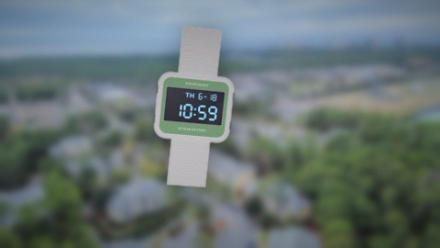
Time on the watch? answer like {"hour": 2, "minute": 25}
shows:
{"hour": 10, "minute": 59}
